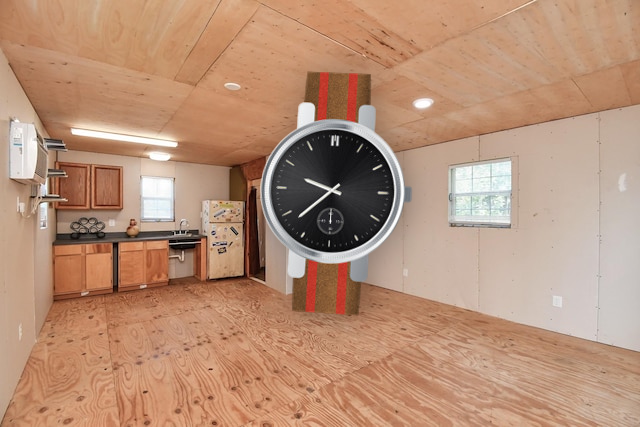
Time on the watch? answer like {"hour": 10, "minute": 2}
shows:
{"hour": 9, "minute": 38}
